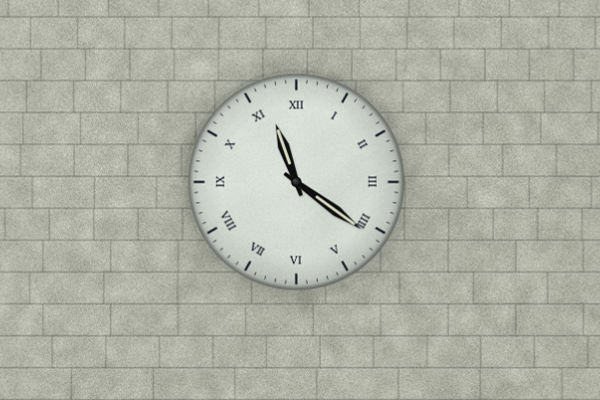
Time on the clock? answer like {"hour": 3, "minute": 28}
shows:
{"hour": 11, "minute": 21}
